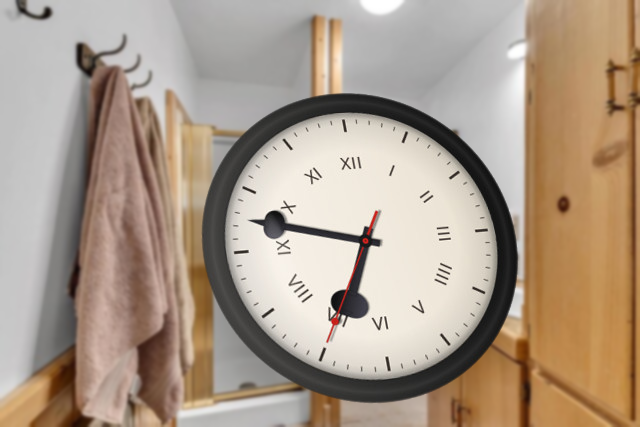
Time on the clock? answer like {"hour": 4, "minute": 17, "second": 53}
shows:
{"hour": 6, "minute": 47, "second": 35}
